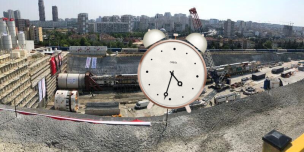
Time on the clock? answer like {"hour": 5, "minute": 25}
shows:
{"hour": 4, "minute": 32}
